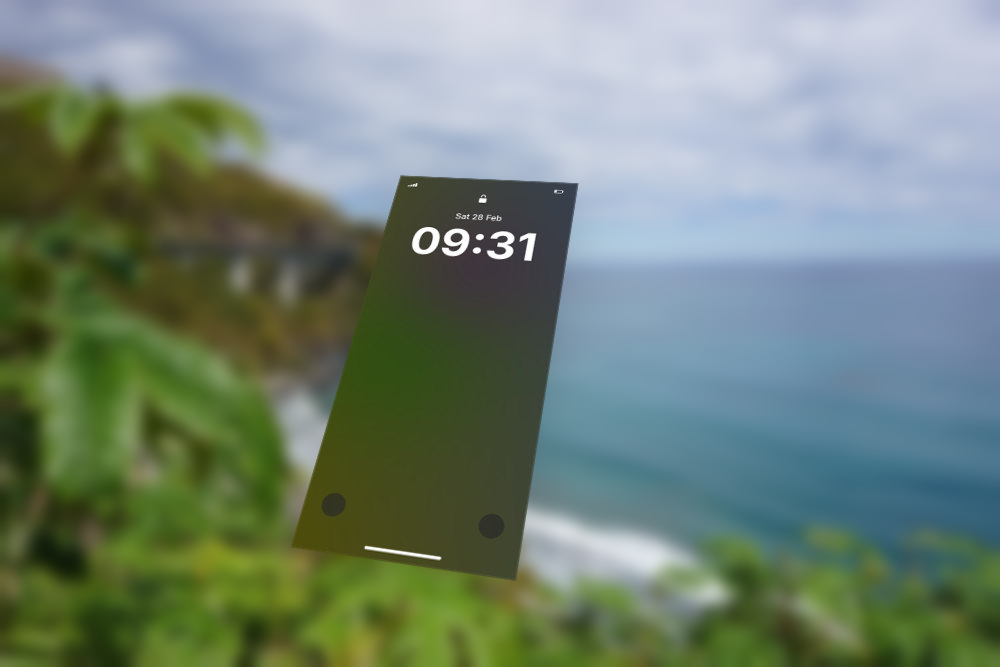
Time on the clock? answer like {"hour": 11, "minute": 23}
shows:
{"hour": 9, "minute": 31}
